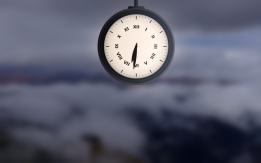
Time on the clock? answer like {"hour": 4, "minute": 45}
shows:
{"hour": 6, "minute": 31}
